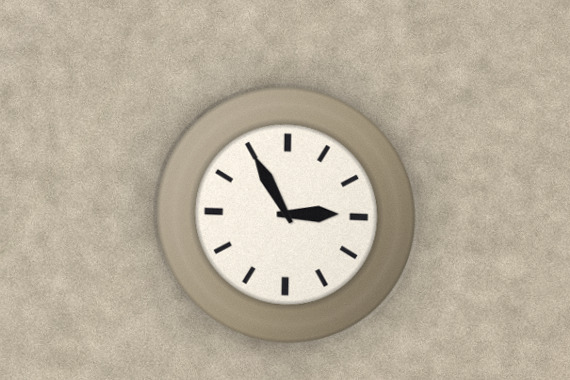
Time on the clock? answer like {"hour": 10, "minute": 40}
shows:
{"hour": 2, "minute": 55}
